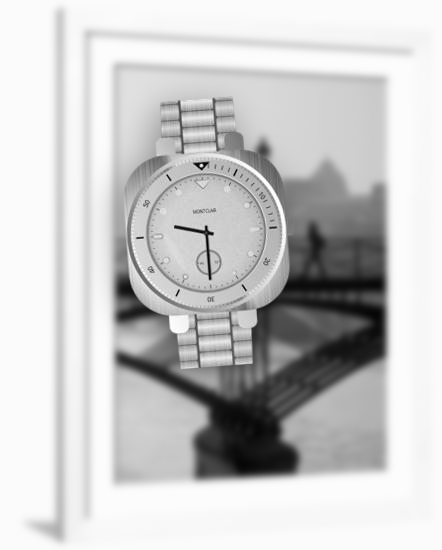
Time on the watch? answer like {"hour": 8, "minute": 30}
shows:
{"hour": 9, "minute": 30}
